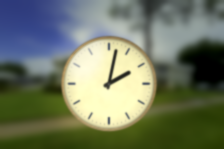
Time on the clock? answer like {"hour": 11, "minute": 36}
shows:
{"hour": 2, "minute": 2}
